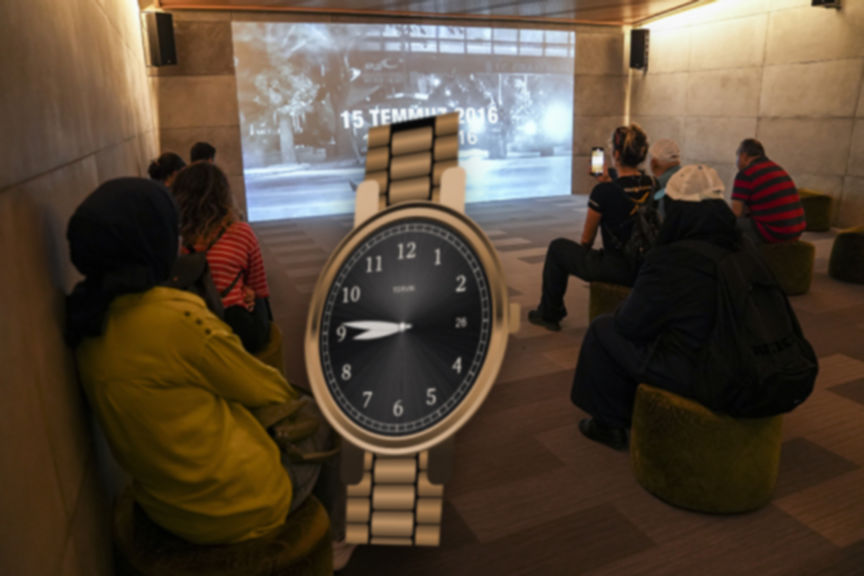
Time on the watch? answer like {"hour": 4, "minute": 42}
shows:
{"hour": 8, "minute": 46}
